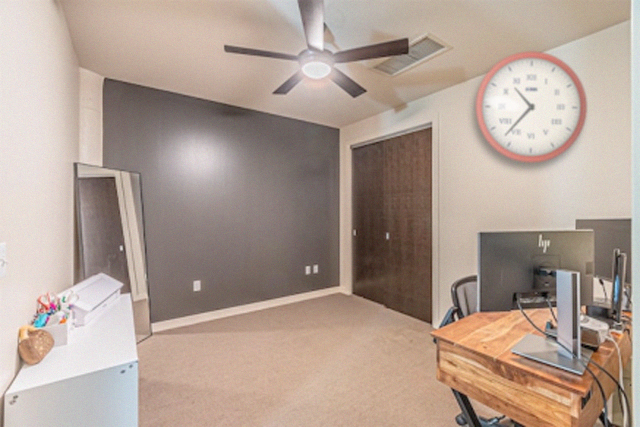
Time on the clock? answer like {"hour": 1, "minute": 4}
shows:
{"hour": 10, "minute": 37}
